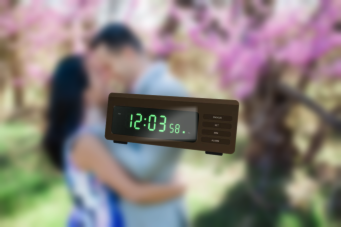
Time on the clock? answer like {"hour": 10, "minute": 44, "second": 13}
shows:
{"hour": 12, "minute": 3, "second": 58}
